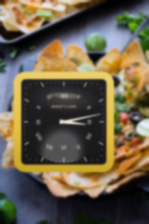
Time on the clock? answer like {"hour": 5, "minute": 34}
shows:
{"hour": 3, "minute": 13}
